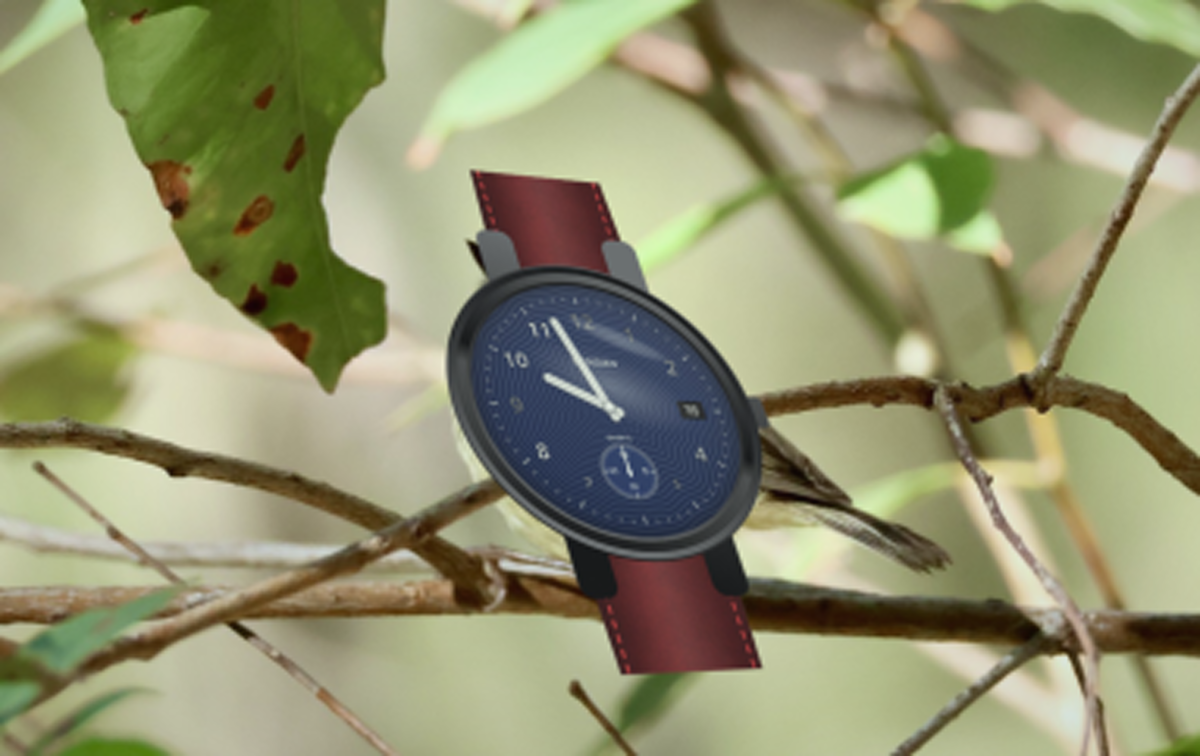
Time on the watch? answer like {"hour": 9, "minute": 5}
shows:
{"hour": 9, "minute": 57}
